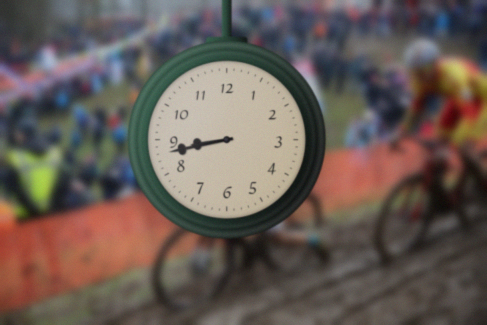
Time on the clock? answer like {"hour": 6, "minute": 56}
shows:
{"hour": 8, "minute": 43}
